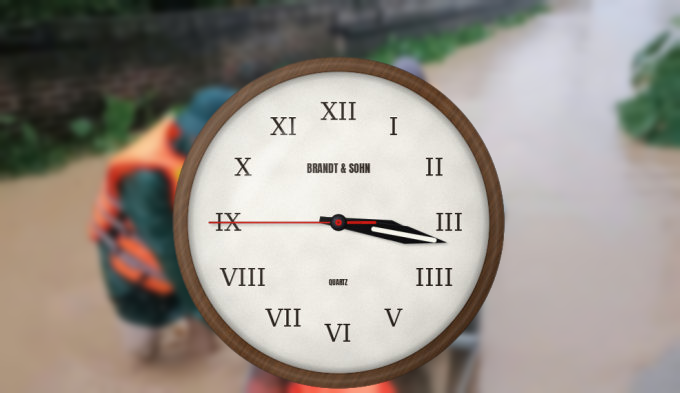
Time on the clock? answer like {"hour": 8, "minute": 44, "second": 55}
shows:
{"hour": 3, "minute": 16, "second": 45}
